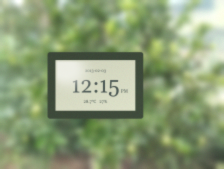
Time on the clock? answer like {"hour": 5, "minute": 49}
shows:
{"hour": 12, "minute": 15}
